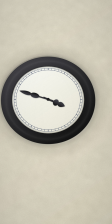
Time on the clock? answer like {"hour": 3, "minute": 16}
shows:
{"hour": 3, "minute": 48}
